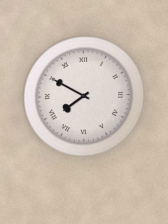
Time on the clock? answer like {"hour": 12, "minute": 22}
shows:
{"hour": 7, "minute": 50}
